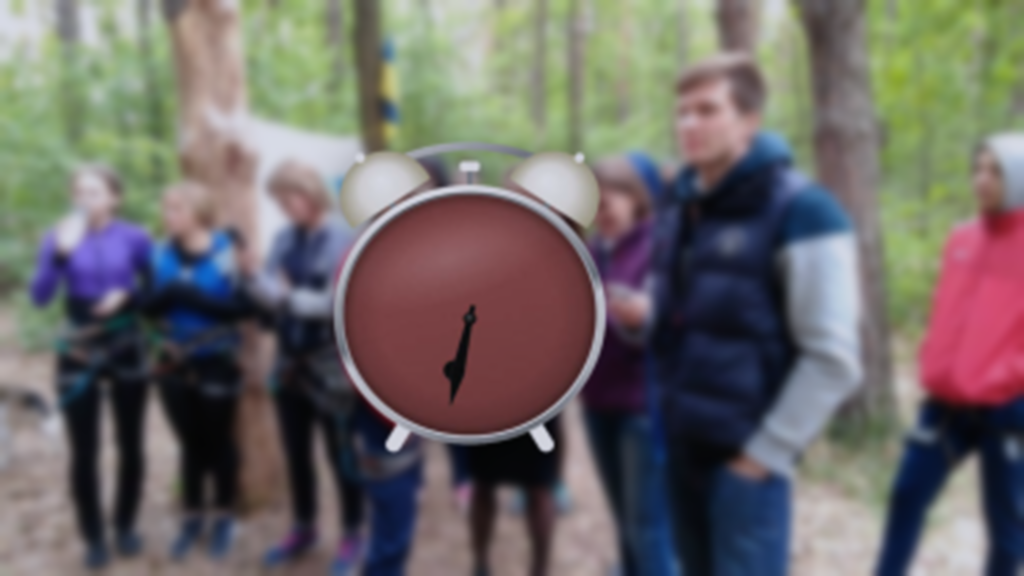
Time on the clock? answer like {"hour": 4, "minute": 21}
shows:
{"hour": 6, "minute": 32}
